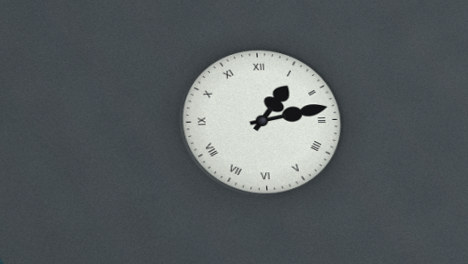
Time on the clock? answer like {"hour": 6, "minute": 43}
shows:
{"hour": 1, "minute": 13}
